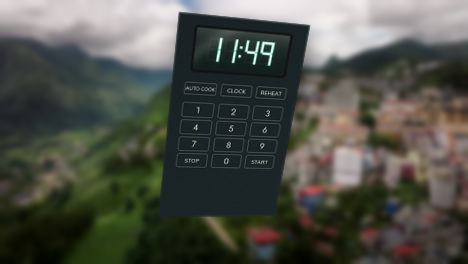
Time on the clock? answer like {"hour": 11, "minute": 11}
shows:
{"hour": 11, "minute": 49}
